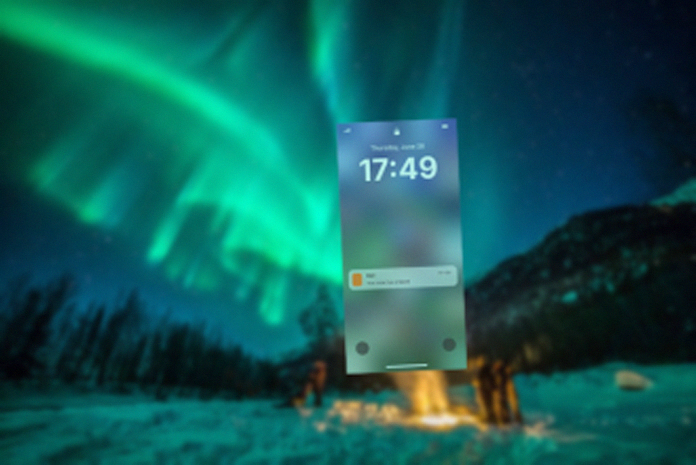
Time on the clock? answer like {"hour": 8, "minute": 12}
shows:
{"hour": 17, "minute": 49}
